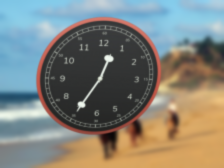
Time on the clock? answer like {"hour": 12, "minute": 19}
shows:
{"hour": 12, "minute": 35}
